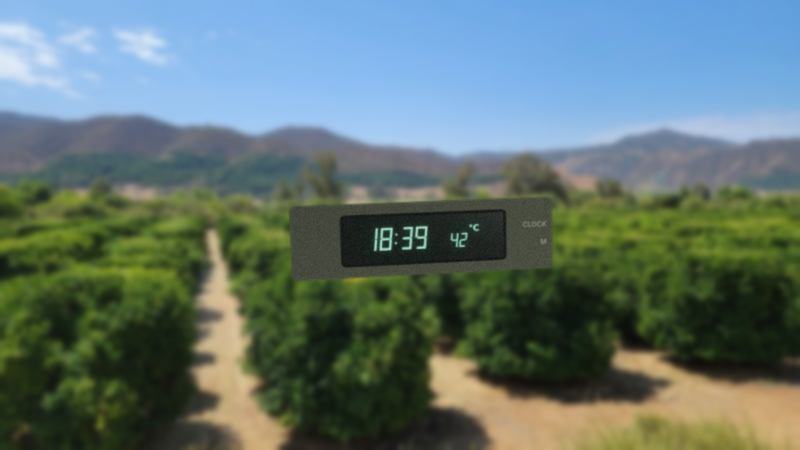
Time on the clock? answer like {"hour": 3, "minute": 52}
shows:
{"hour": 18, "minute": 39}
